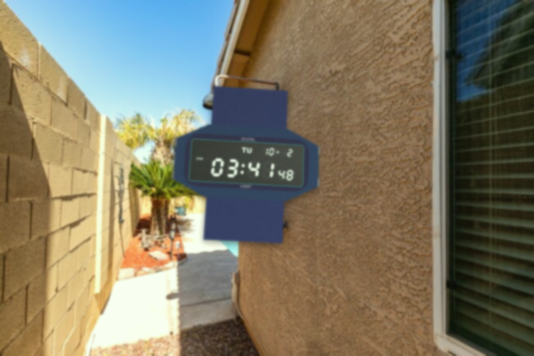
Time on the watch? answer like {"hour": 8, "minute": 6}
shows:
{"hour": 3, "minute": 41}
